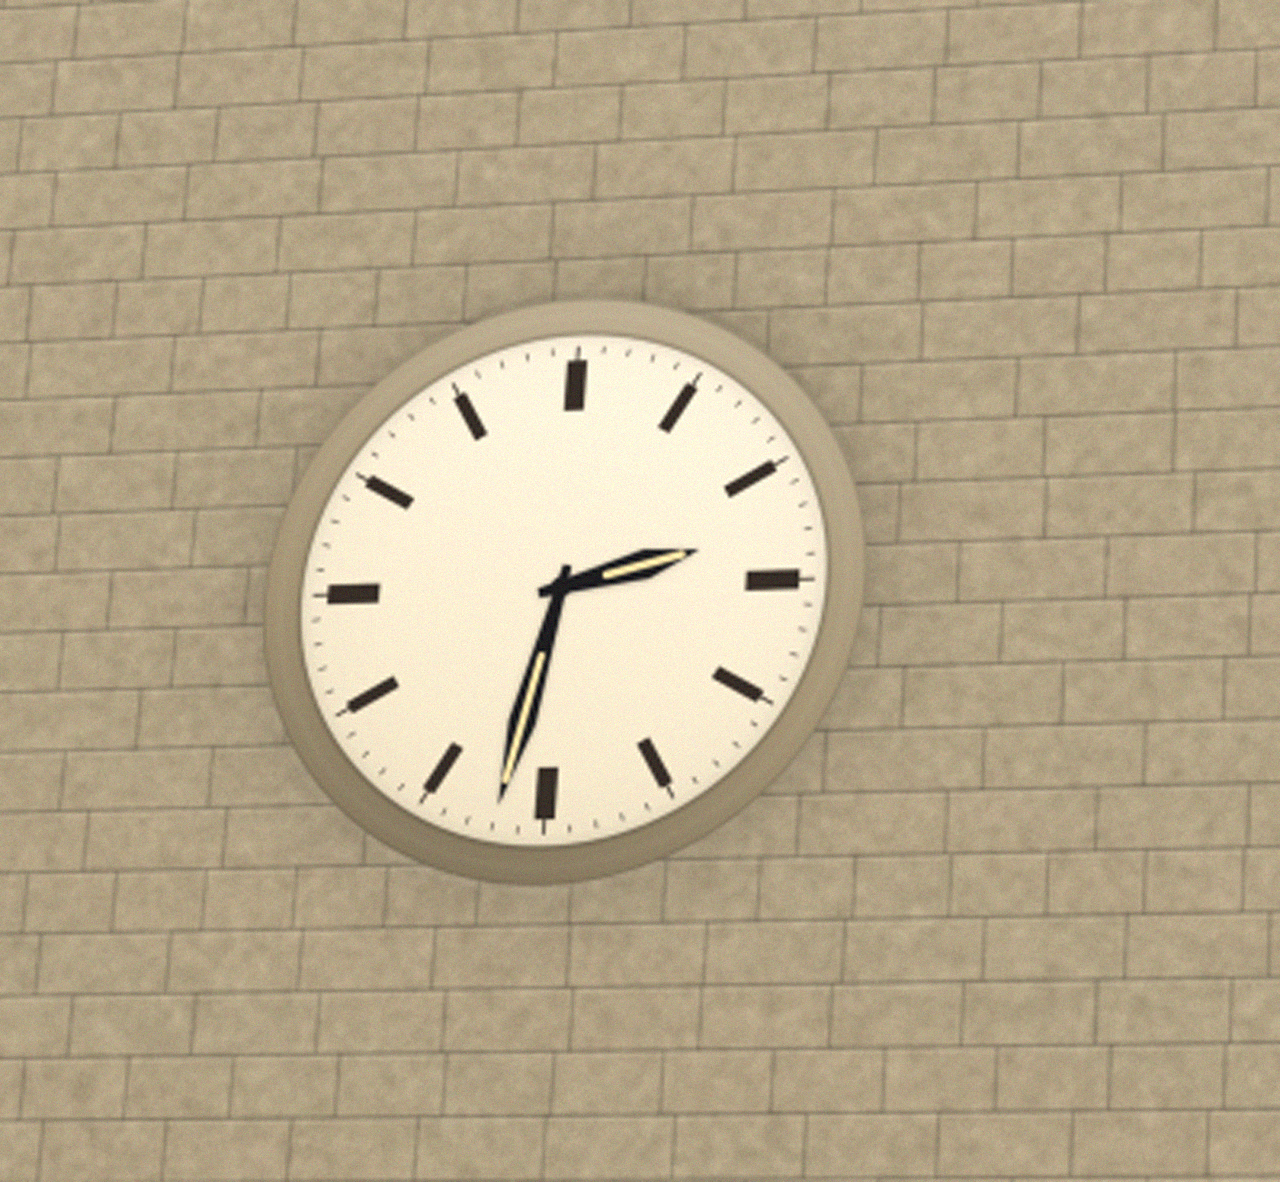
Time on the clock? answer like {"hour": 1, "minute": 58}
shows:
{"hour": 2, "minute": 32}
